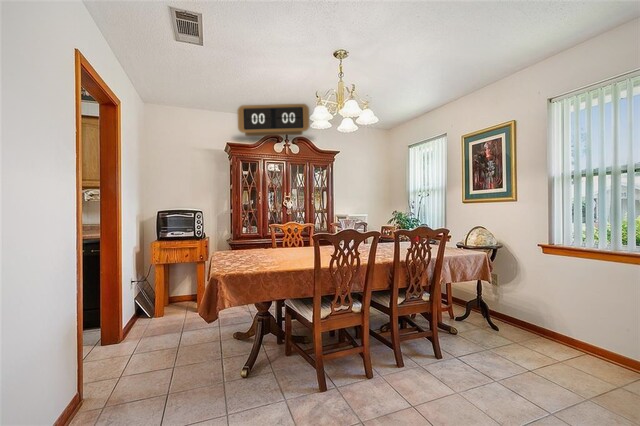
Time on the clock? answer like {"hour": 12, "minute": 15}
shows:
{"hour": 0, "minute": 0}
